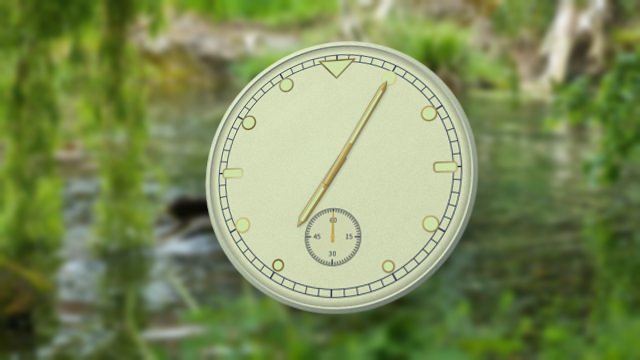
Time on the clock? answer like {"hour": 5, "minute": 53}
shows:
{"hour": 7, "minute": 5}
